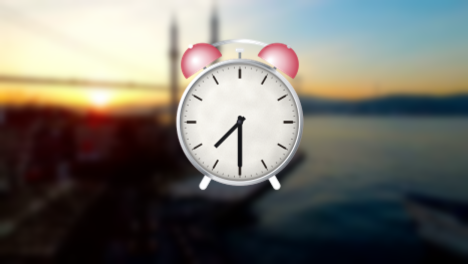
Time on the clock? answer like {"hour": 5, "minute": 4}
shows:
{"hour": 7, "minute": 30}
